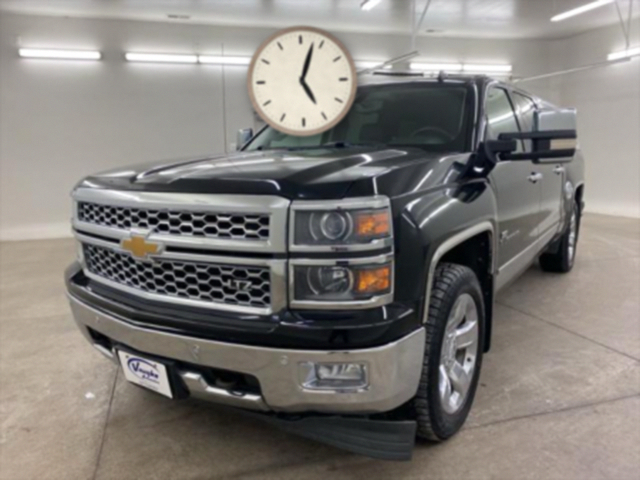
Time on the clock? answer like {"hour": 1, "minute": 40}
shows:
{"hour": 5, "minute": 3}
